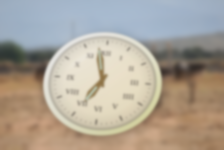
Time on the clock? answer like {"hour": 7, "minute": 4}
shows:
{"hour": 6, "minute": 58}
